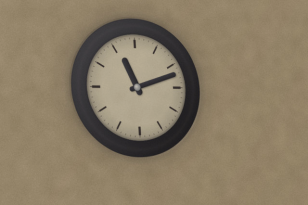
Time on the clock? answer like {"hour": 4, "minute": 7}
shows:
{"hour": 11, "minute": 12}
